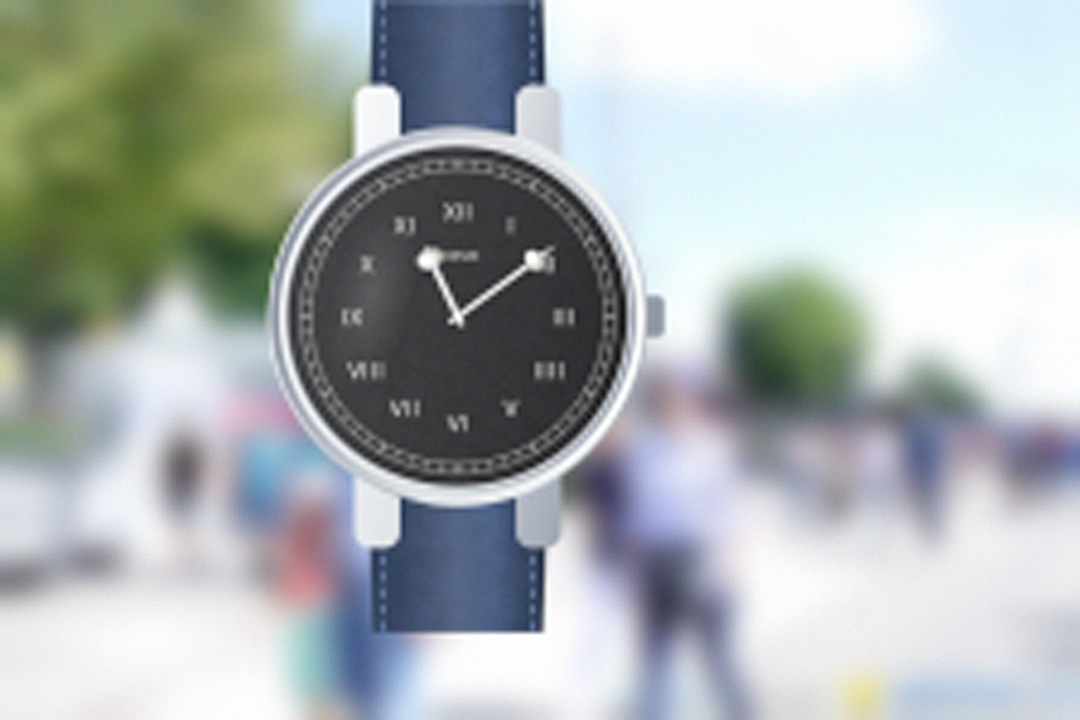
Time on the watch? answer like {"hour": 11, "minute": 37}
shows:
{"hour": 11, "minute": 9}
